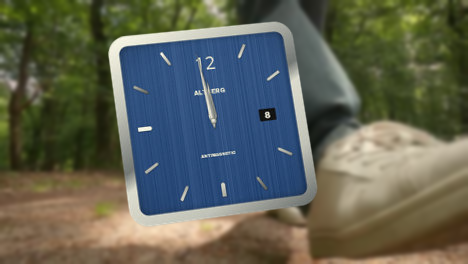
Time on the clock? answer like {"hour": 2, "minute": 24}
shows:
{"hour": 11, "minute": 59}
